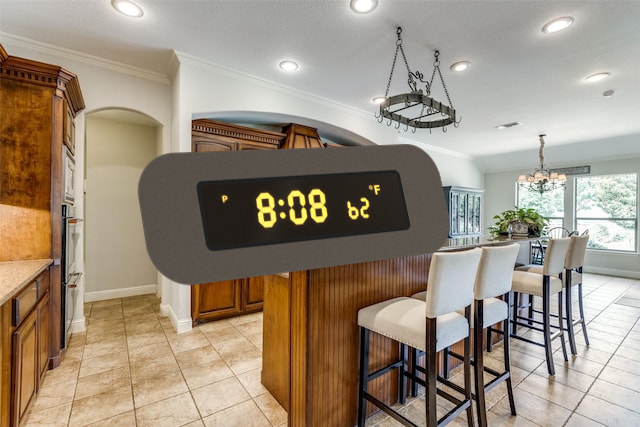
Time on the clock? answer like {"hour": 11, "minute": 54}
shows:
{"hour": 8, "minute": 8}
